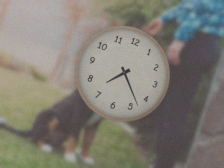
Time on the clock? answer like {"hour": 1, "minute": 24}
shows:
{"hour": 7, "minute": 23}
